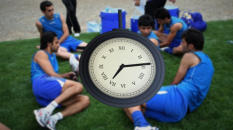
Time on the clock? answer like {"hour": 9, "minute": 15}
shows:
{"hour": 7, "minute": 14}
